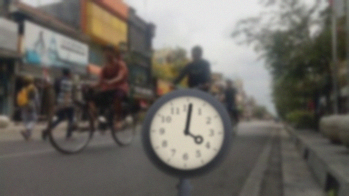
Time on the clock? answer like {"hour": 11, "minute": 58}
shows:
{"hour": 4, "minute": 1}
